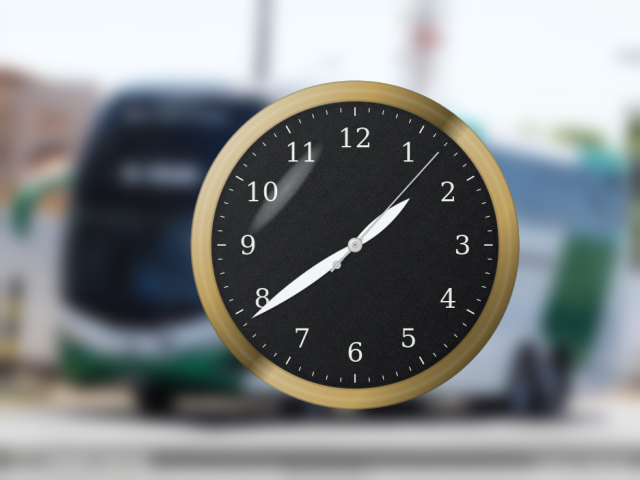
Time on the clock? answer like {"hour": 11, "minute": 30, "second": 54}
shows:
{"hour": 1, "minute": 39, "second": 7}
